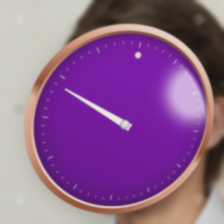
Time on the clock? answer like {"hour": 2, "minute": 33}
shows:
{"hour": 9, "minute": 49}
